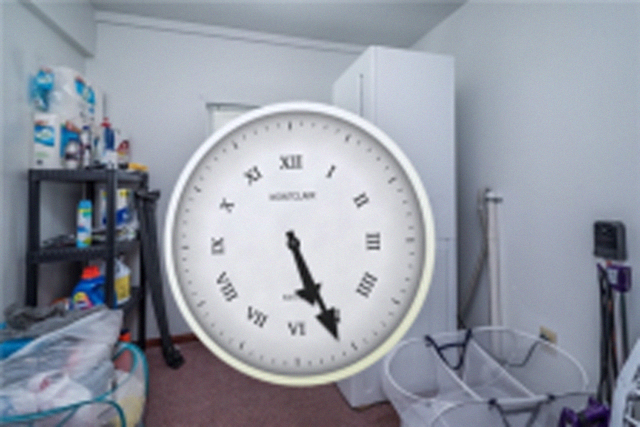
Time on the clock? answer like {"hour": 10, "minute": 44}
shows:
{"hour": 5, "minute": 26}
